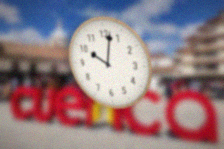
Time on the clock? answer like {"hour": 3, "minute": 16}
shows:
{"hour": 10, "minute": 2}
